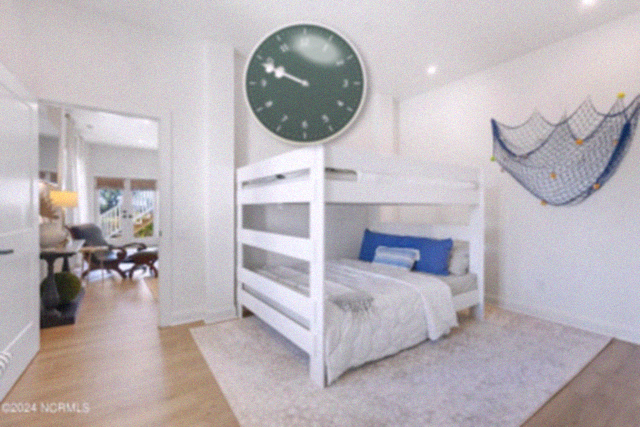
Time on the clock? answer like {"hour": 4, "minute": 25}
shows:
{"hour": 9, "minute": 49}
